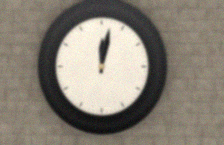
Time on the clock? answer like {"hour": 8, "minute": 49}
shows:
{"hour": 12, "minute": 2}
